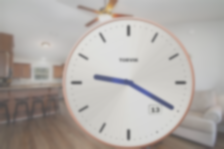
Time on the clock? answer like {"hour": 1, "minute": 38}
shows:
{"hour": 9, "minute": 20}
